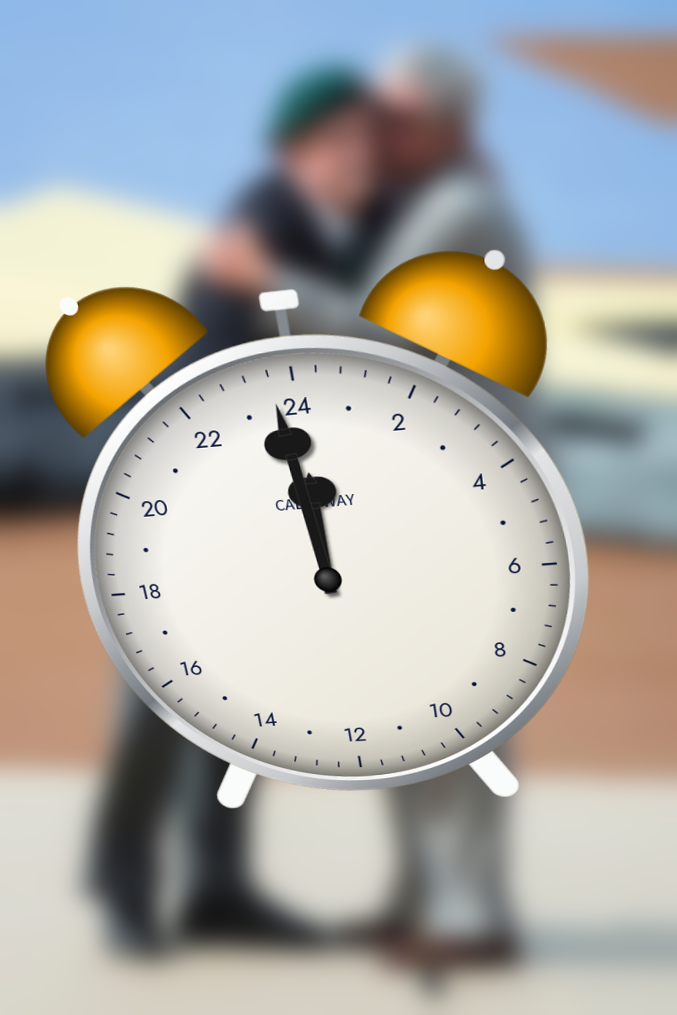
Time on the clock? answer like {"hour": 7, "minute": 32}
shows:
{"hour": 23, "minute": 59}
